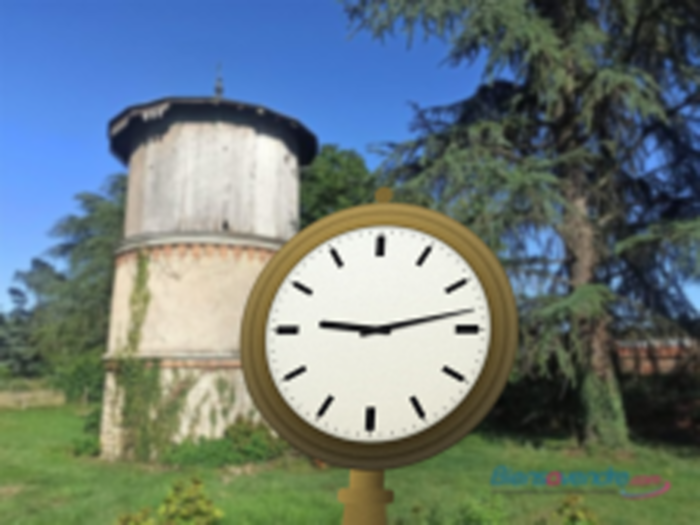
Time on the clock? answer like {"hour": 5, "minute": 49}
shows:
{"hour": 9, "minute": 13}
